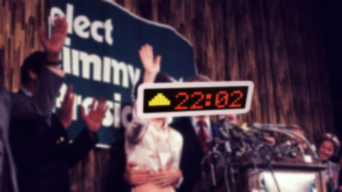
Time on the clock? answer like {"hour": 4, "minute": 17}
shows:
{"hour": 22, "minute": 2}
